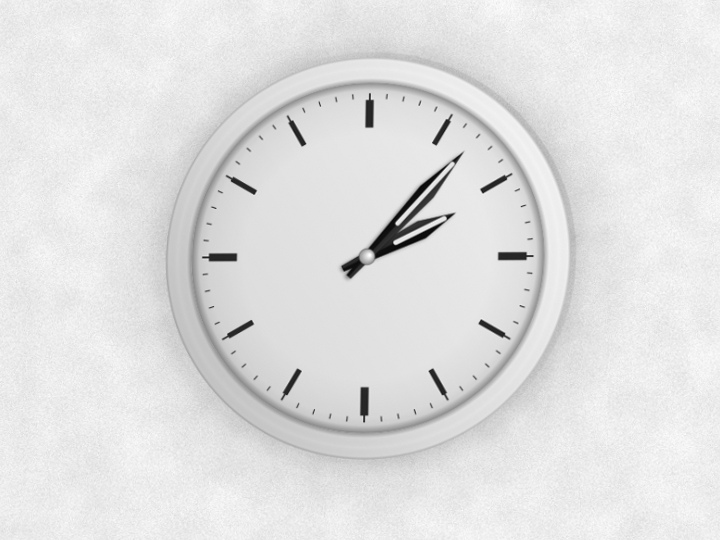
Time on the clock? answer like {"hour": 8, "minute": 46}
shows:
{"hour": 2, "minute": 7}
